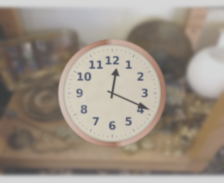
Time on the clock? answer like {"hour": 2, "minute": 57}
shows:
{"hour": 12, "minute": 19}
